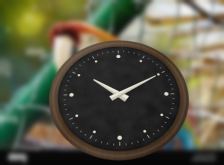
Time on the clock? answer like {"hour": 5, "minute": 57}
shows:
{"hour": 10, "minute": 10}
